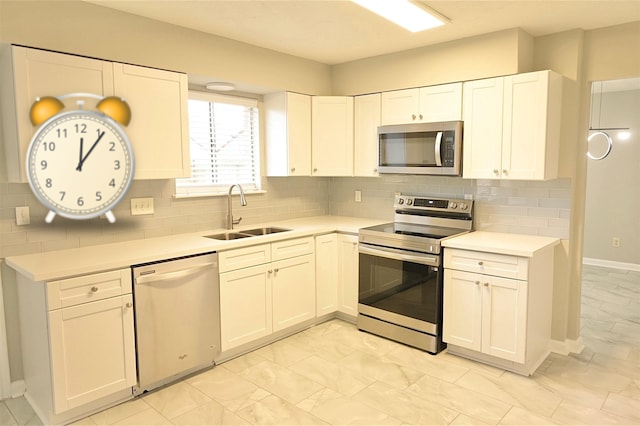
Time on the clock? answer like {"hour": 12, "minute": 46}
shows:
{"hour": 12, "minute": 6}
